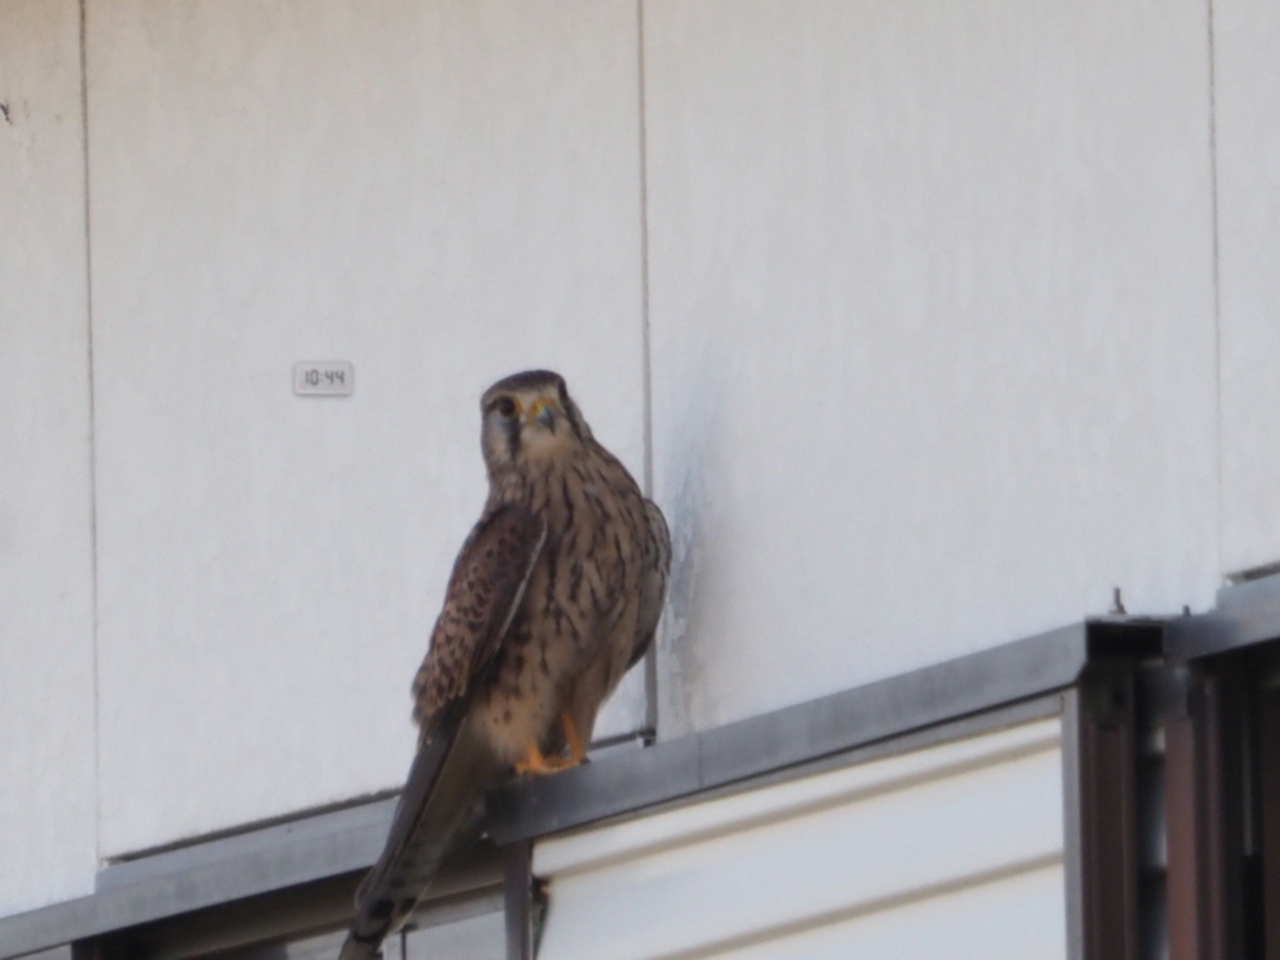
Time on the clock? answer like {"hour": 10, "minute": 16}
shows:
{"hour": 10, "minute": 44}
